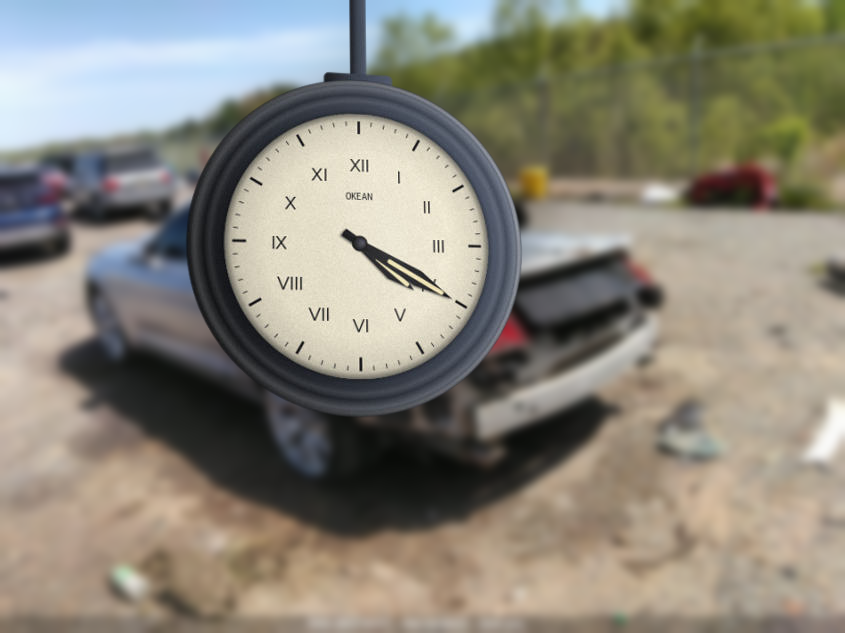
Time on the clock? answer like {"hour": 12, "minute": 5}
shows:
{"hour": 4, "minute": 20}
